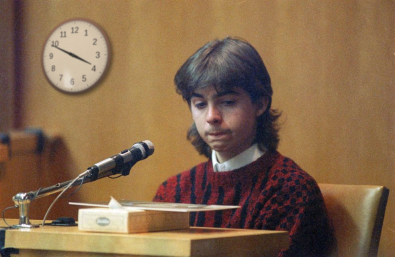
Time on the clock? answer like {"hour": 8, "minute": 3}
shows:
{"hour": 3, "minute": 49}
